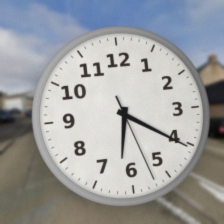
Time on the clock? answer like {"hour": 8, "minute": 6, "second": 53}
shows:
{"hour": 6, "minute": 20, "second": 27}
